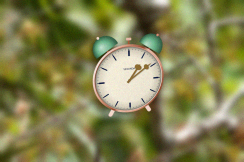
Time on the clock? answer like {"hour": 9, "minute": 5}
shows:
{"hour": 1, "minute": 9}
